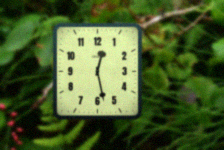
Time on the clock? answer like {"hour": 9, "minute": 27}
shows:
{"hour": 12, "minute": 28}
